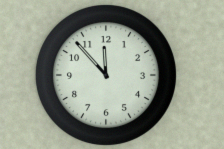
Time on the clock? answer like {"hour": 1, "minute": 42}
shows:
{"hour": 11, "minute": 53}
